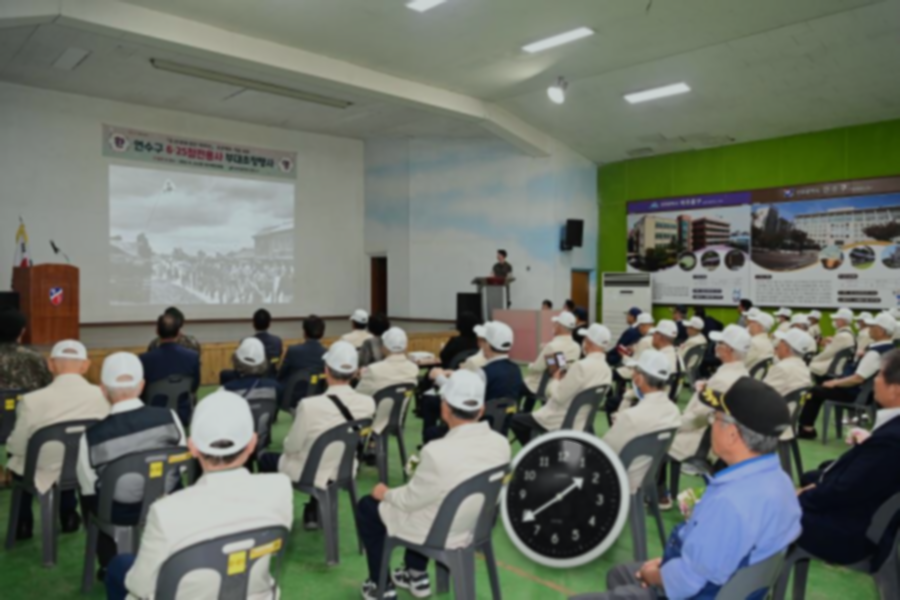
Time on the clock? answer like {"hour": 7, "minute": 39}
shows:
{"hour": 1, "minute": 39}
